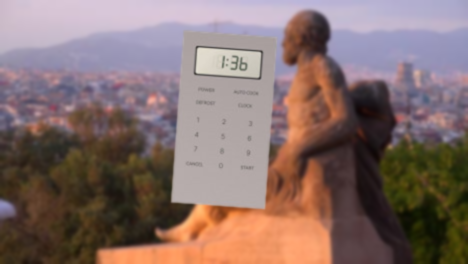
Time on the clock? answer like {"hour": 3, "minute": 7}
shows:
{"hour": 1, "minute": 36}
